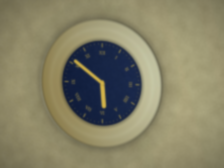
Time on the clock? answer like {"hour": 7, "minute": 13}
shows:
{"hour": 5, "minute": 51}
